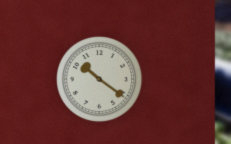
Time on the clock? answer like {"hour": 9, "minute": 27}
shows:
{"hour": 10, "minute": 21}
